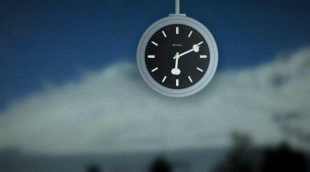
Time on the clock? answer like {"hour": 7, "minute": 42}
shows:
{"hour": 6, "minute": 11}
